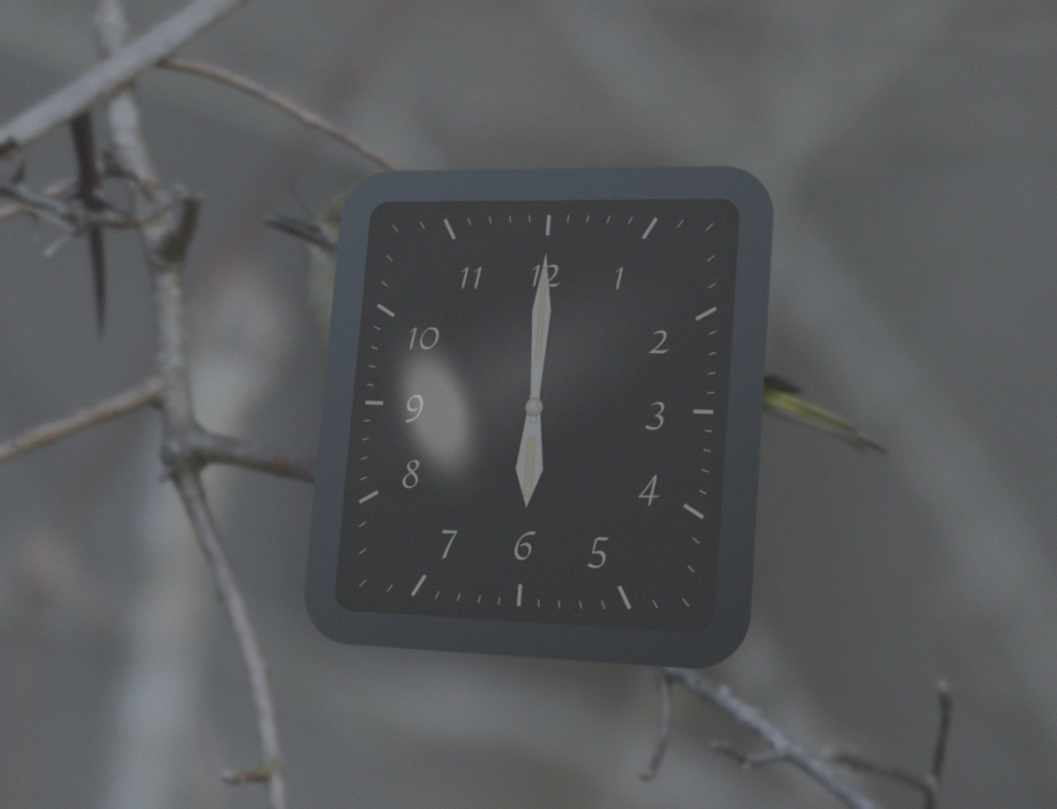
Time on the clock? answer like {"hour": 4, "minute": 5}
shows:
{"hour": 6, "minute": 0}
